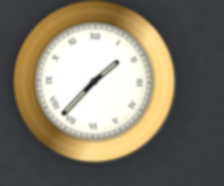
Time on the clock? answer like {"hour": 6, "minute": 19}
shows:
{"hour": 1, "minute": 37}
